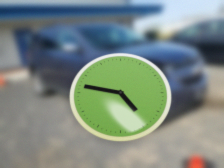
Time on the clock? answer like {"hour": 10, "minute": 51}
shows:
{"hour": 4, "minute": 47}
